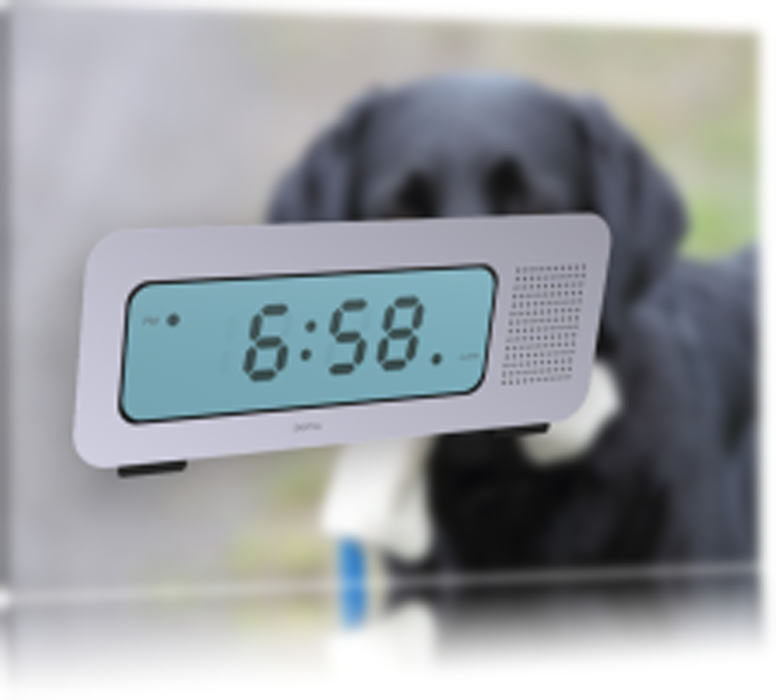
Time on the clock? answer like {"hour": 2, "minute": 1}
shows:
{"hour": 6, "minute": 58}
